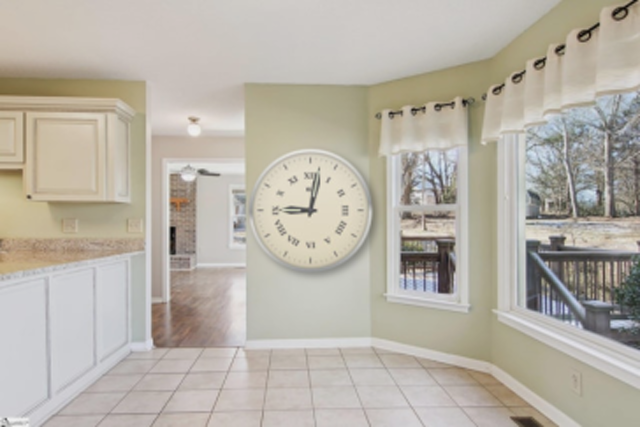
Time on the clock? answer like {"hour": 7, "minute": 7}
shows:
{"hour": 9, "minute": 2}
